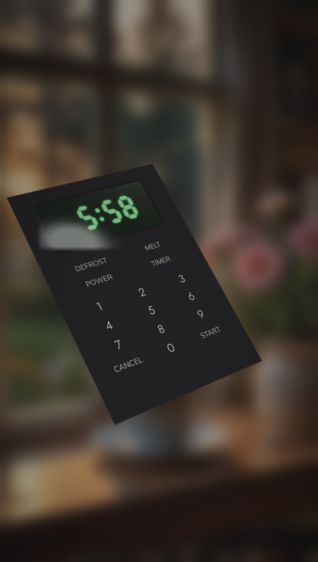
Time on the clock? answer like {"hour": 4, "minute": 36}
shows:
{"hour": 5, "minute": 58}
